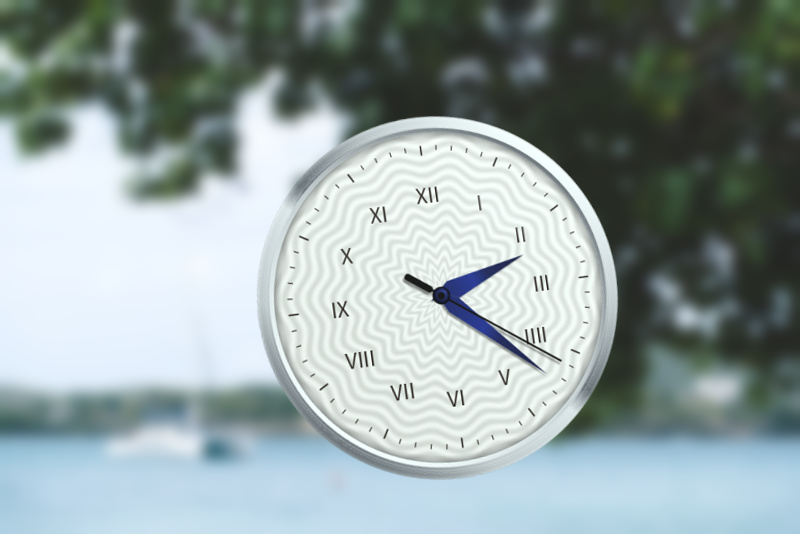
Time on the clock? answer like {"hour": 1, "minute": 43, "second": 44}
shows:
{"hour": 2, "minute": 22, "second": 21}
